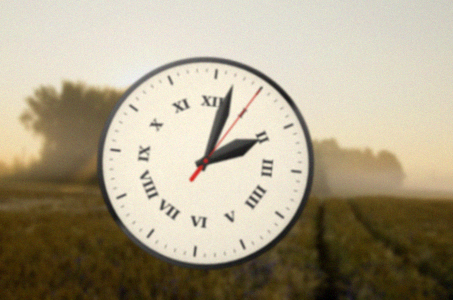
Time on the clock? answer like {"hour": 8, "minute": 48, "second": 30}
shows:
{"hour": 2, "minute": 2, "second": 5}
